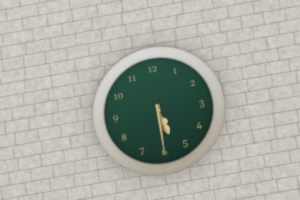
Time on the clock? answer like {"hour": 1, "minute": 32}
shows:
{"hour": 5, "minute": 30}
